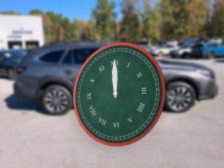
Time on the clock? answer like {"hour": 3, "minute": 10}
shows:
{"hour": 12, "minute": 0}
